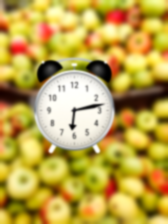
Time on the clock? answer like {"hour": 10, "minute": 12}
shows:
{"hour": 6, "minute": 13}
